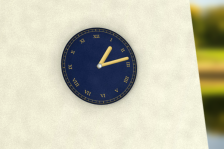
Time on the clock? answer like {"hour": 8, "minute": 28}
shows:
{"hour": 1, "minute": 13}
